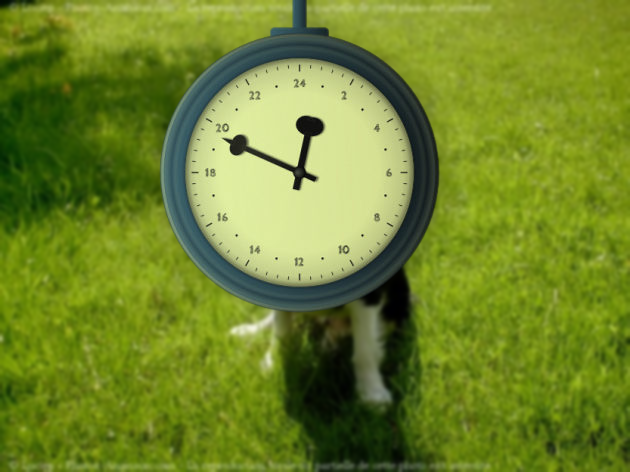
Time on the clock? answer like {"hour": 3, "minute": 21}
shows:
{"hour": 0, "minute": 49}
